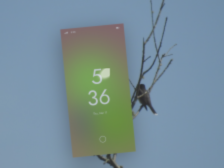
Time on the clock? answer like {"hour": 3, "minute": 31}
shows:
{"hour": 5, "minute": 36}
